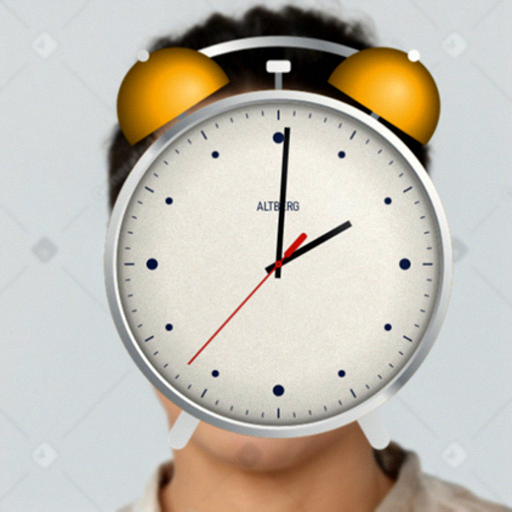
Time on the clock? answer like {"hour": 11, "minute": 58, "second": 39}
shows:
{"hour": 2, "minute": 0, "second": 37}
